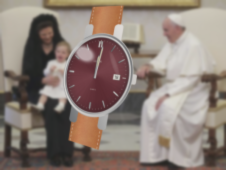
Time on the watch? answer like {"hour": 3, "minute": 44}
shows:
{"hour": 12, "minute": 1}
